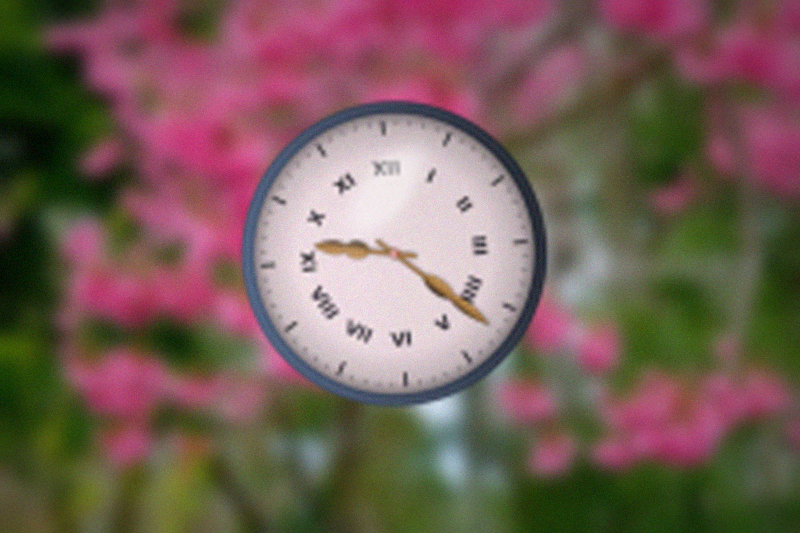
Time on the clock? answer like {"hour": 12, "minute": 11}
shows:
{"hour": 9, "minute": 22}
